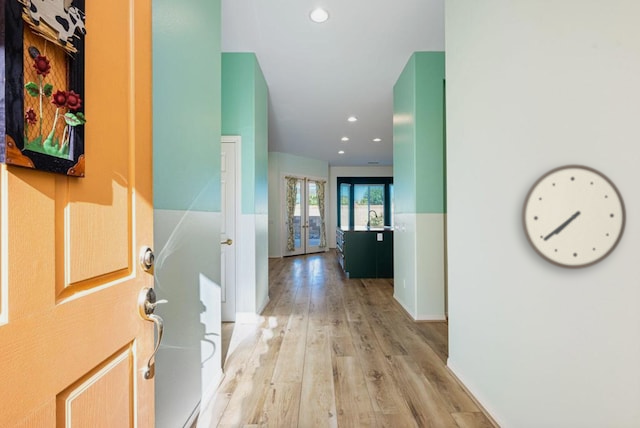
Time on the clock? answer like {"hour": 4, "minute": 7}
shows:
{"hour": 7, "minute": 39}
